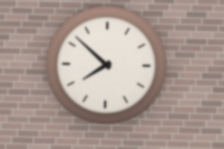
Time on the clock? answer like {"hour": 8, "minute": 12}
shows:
{"hour": 7, "minute": 52}
